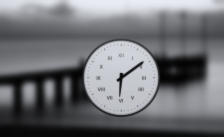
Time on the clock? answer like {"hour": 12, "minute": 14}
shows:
{"hour": 6, "minute": 9}
